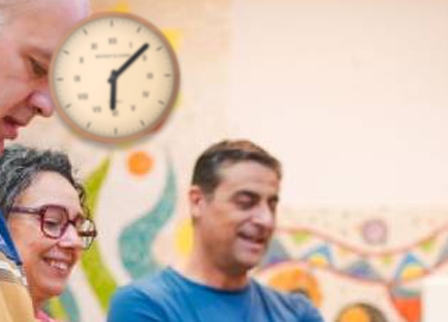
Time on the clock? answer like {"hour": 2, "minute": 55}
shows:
{"hour": 6, "minute": 8}
